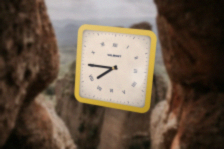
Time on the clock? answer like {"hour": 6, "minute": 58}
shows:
{"hour": 7, "minute": 45}
